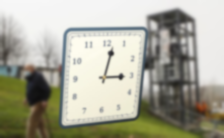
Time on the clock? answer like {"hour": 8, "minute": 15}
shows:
{"hour": 3, "minute": 2}
